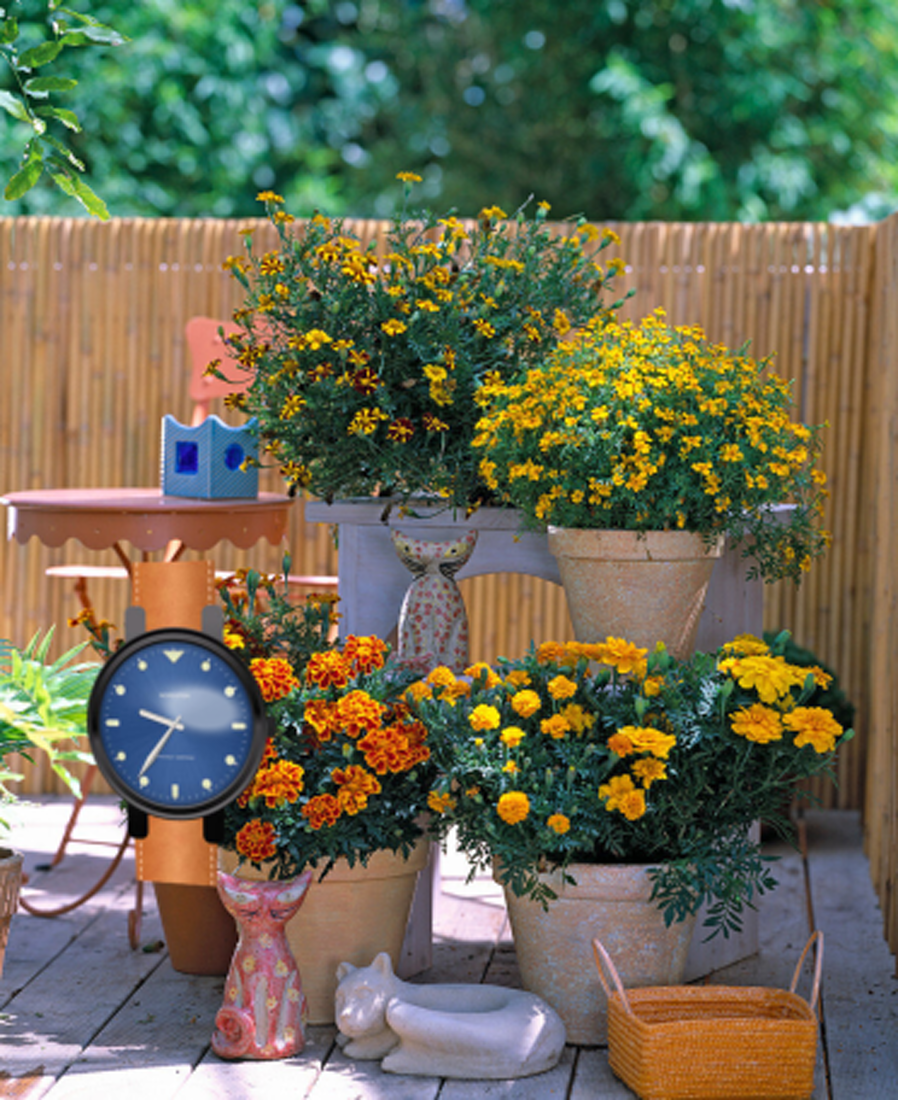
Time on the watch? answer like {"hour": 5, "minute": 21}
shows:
{"hour": 9, "minute": 36}
